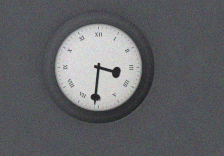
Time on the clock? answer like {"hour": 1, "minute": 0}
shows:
{"hour": 3, "minute": 31}
